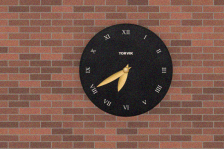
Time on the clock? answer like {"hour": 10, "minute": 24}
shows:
{"hour": 6, "minute": 40}
